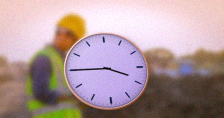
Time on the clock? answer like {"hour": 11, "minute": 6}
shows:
{"hour": 3, "minute": 45}
